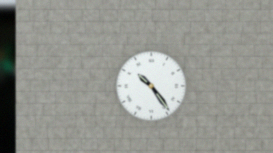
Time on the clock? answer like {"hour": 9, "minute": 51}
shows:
{"hour": 10, "minute": 24}
